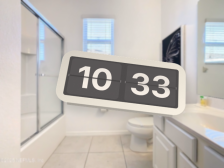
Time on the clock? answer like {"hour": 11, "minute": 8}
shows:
{"hour": 10, "minute": 33}
